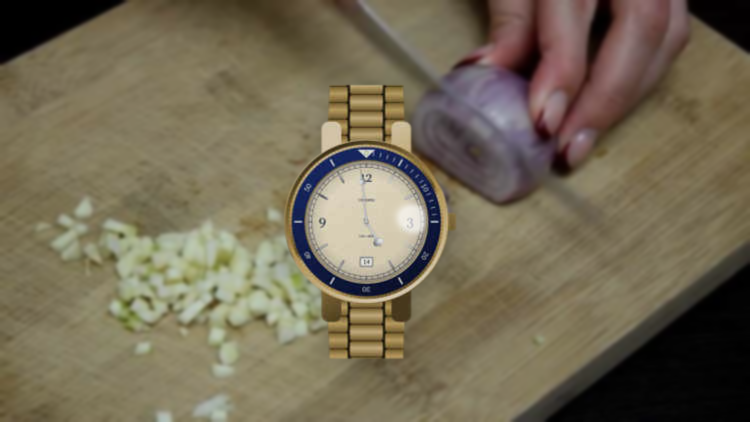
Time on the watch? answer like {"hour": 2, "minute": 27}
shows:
{"hour": 4, "minute": 59}
